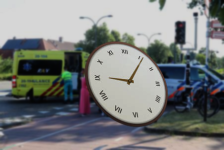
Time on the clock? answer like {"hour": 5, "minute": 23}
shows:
{"hour": 9, "minute": 6}
